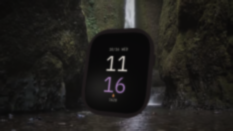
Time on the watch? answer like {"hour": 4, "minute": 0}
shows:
{"hour": 11, "minute": 16}
